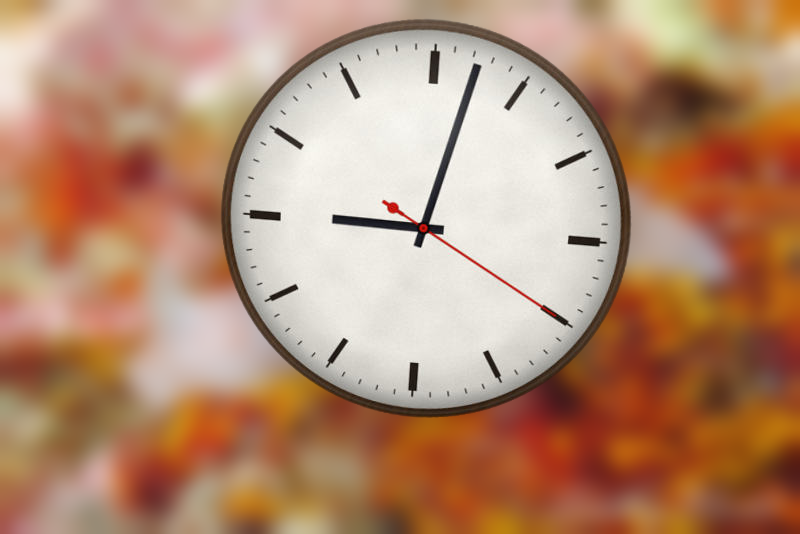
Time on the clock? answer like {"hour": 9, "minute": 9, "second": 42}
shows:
{"hour": 9, "minute": 2, "second": 20}
